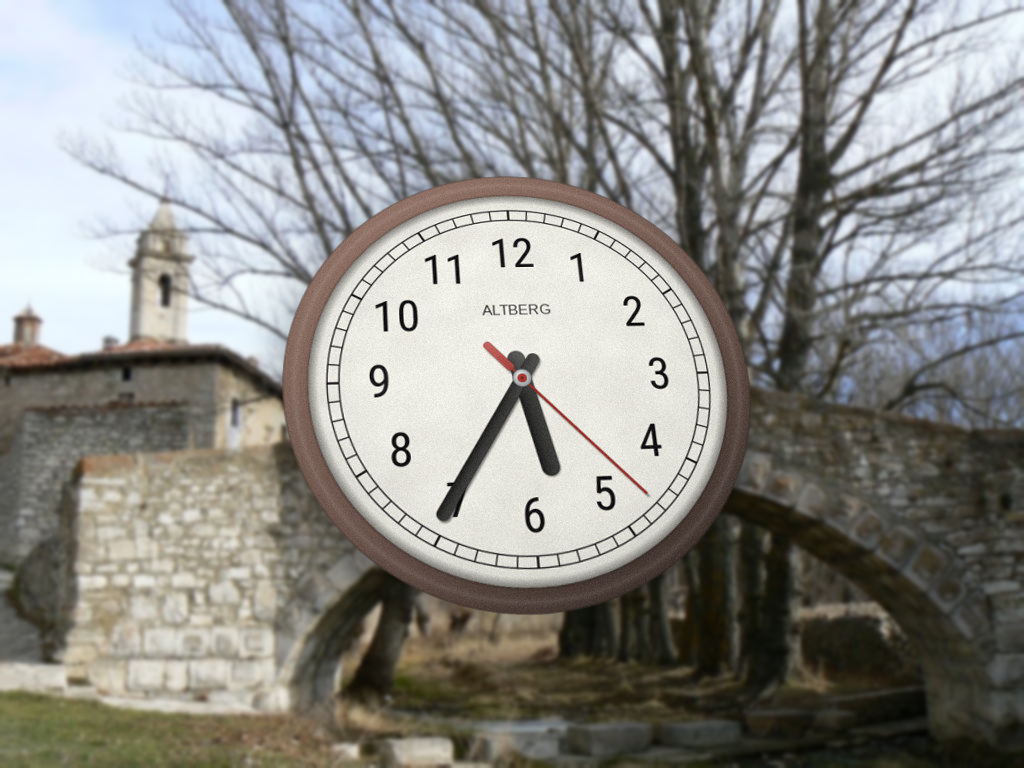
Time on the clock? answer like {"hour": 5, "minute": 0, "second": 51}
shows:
{"hour": 5, "minute": 35, "second": 23}
